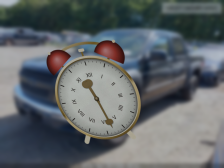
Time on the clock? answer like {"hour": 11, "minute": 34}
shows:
{"hour": 11, "minute": 28}
